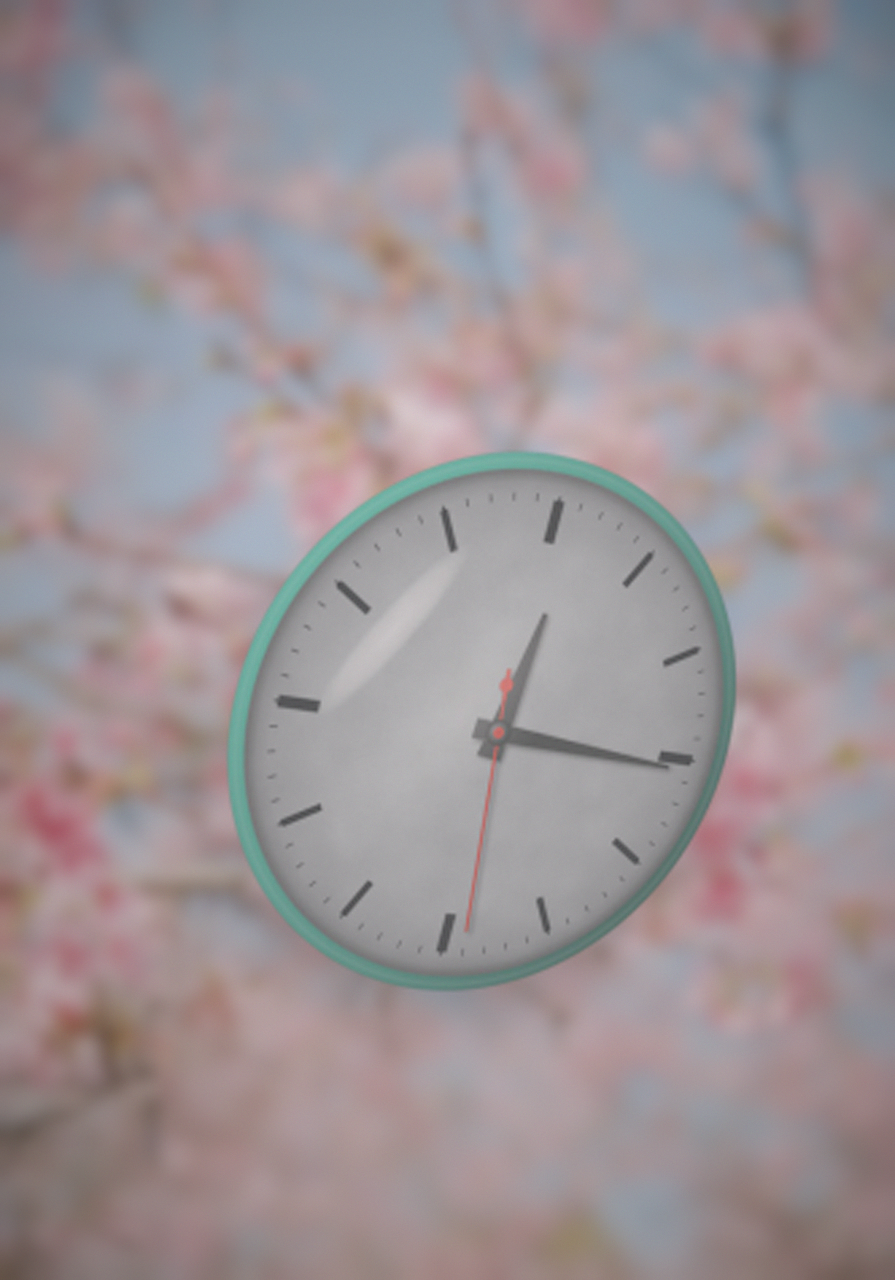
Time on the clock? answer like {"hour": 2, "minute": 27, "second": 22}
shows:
{"hour": 12, "minute": 15, "second": 29}
